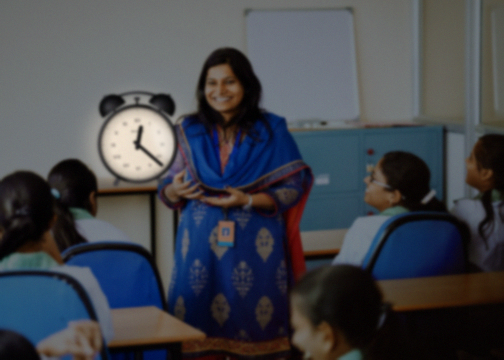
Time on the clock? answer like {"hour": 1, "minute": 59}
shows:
{"hour": 12, "minute": 22}
